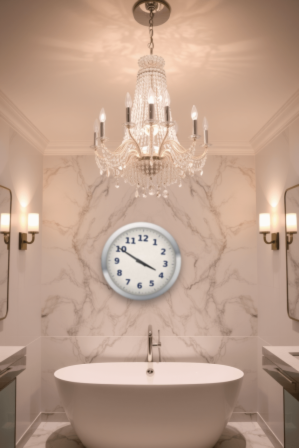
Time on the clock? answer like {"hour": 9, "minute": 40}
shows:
{"hour": 3, "minute": 50}
